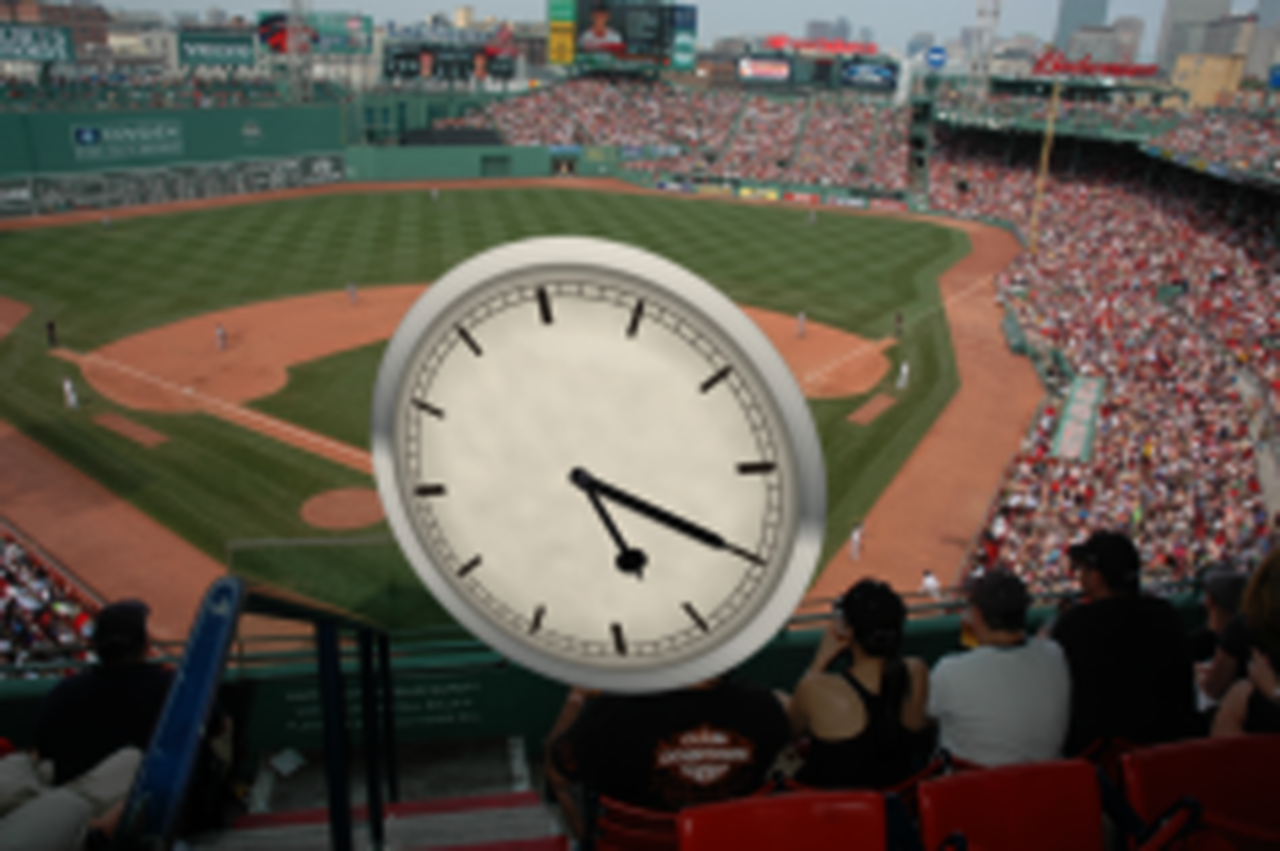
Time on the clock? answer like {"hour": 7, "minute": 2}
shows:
{"hour": 5, "minute": 20}
